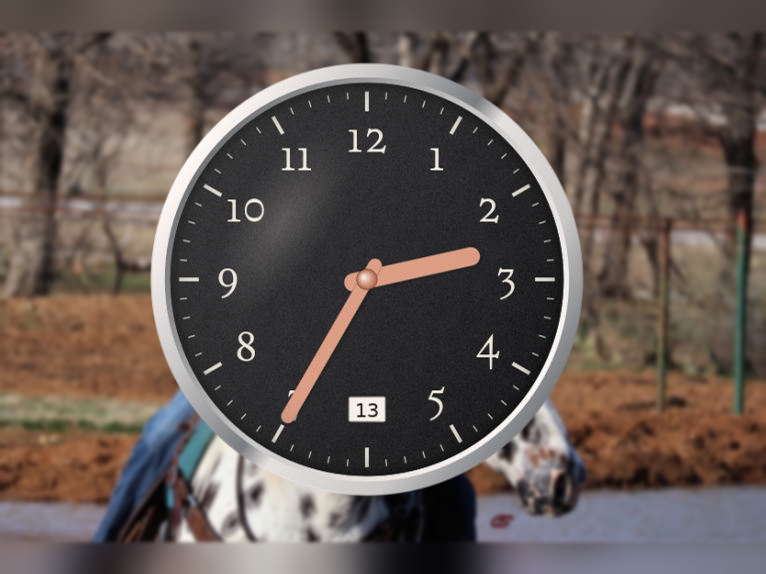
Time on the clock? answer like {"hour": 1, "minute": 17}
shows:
{"hour": 2, "minute": 35}
